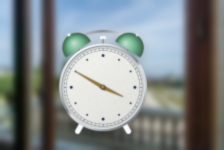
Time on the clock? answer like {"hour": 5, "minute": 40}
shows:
{"hour": 3, "minute": 50}
